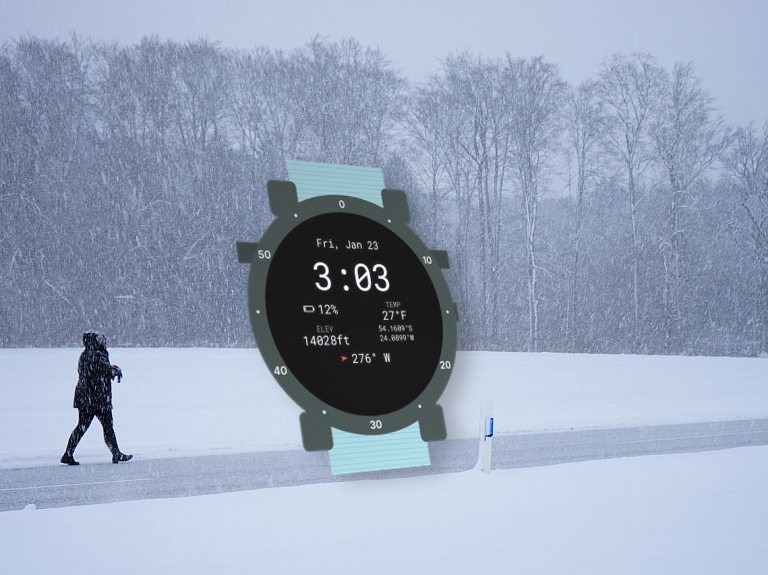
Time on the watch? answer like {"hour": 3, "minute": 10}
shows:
{"hour": 3, "minute": 3}
